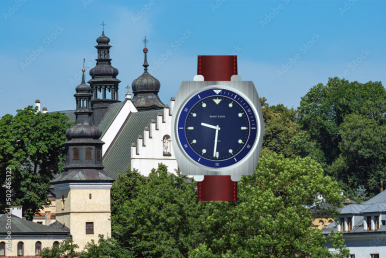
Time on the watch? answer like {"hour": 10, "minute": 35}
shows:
{"hour": 9, "minute": 31}
